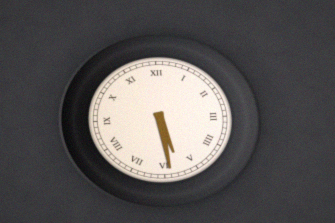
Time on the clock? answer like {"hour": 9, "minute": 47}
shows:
{"hour": 5, "minute": 29}
